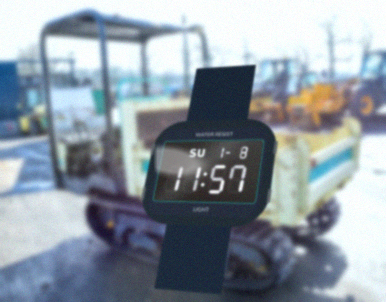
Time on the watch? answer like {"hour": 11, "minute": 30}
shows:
{"hour": 11, "minute": 57}
